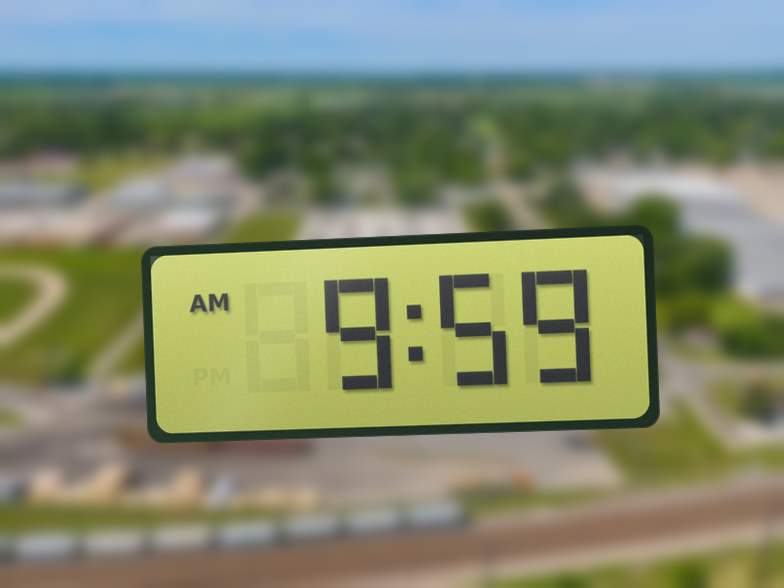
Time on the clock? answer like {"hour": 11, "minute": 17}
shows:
{"hour": 9, "minute": 59}
